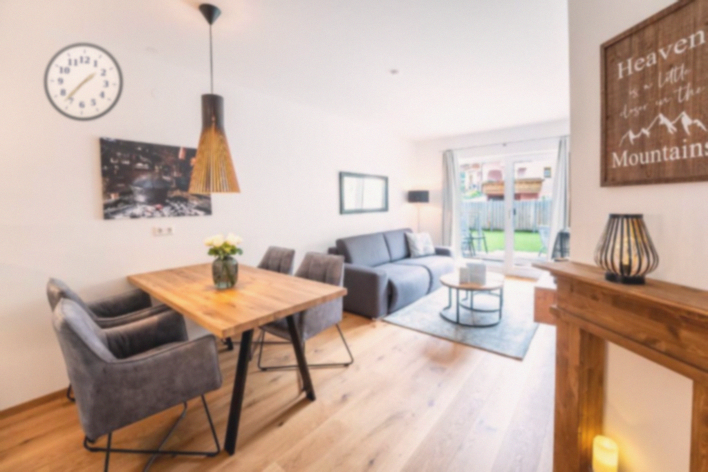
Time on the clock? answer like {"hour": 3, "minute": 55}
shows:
{"hour": 1, "minute": 37}
